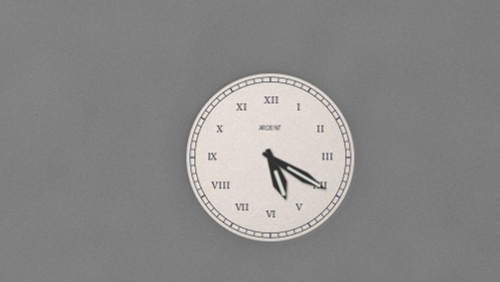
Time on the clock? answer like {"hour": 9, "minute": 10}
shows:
{"hour": 5, "minute": 20}
